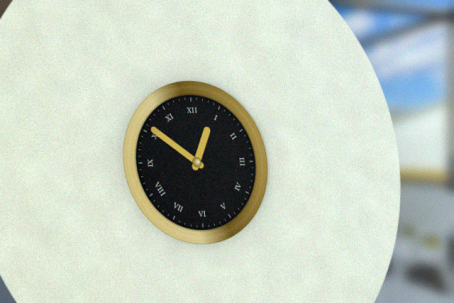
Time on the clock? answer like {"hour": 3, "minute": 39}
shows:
{"hour": 12, "minute": 51}
